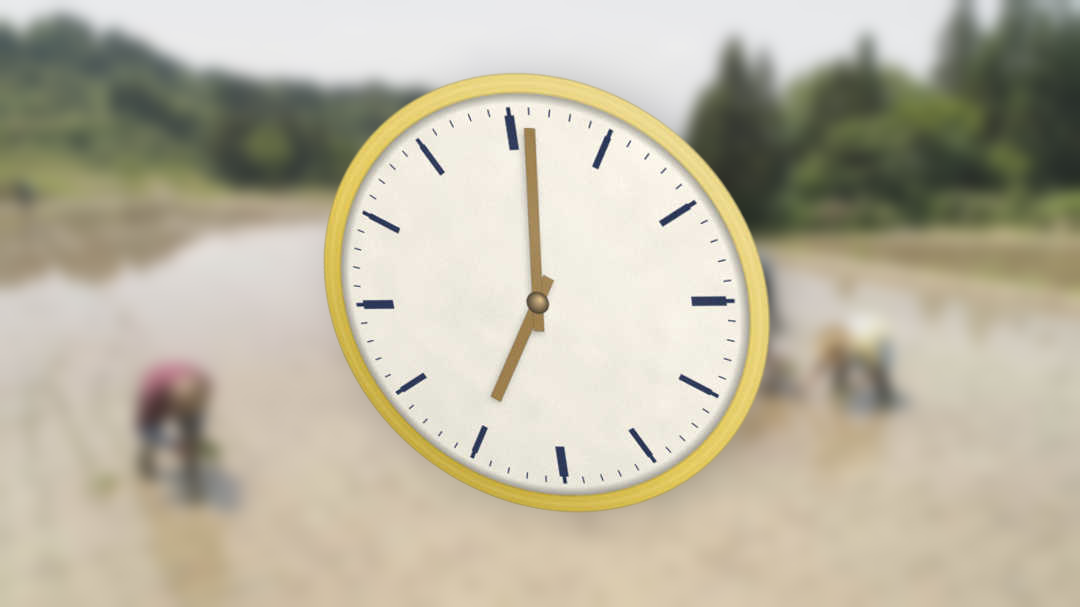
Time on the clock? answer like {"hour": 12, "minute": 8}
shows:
{"hour": 7, "minute": 1}
